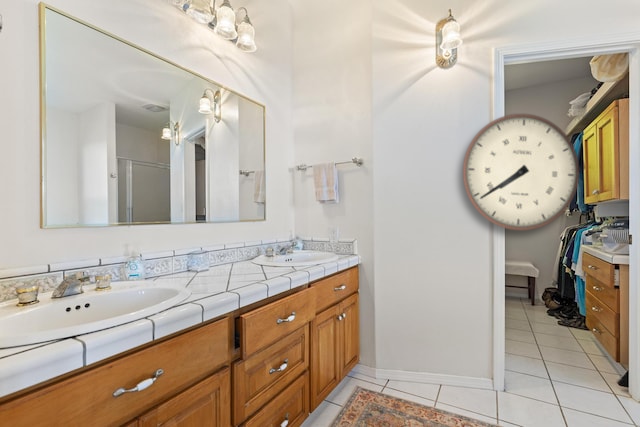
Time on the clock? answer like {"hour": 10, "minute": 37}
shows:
{"hour": 7, "minute": 39}
